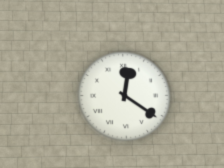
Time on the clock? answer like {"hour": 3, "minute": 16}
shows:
{"hour": 12, "minute": 21}
